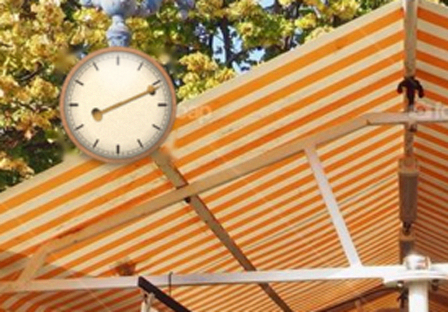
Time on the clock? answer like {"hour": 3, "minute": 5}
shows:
{"hour": 8, "minute": 11}
